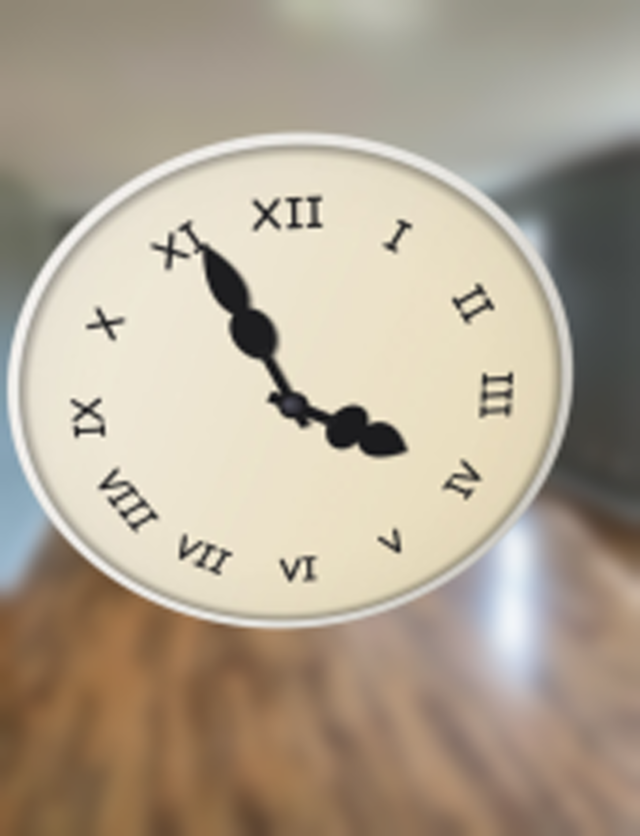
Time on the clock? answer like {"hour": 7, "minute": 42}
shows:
{"hour": 3, "minute": 56}
